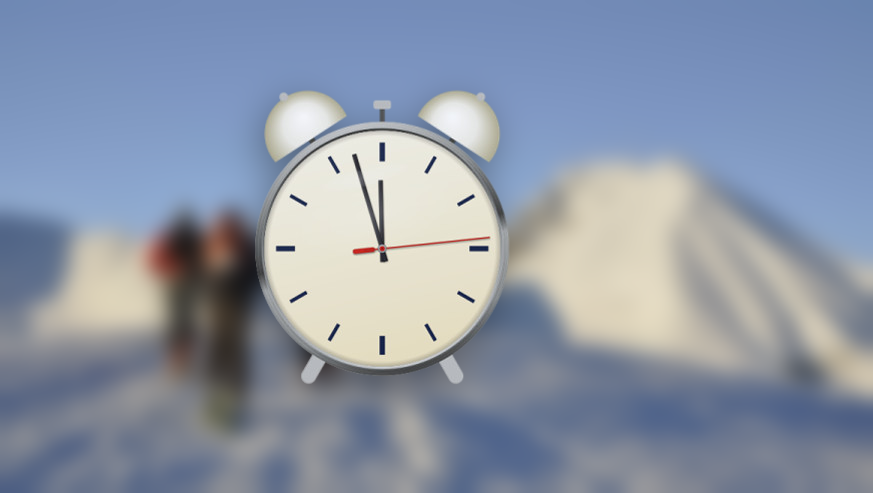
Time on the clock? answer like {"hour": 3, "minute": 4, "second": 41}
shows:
{"hour": 11, "minute": 57, "second": 14}
